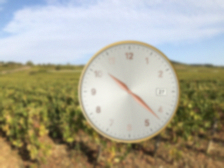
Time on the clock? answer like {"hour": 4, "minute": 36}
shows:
{"hour": 10, "minute": 22}
